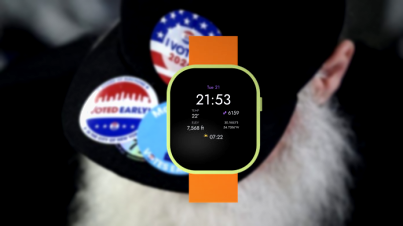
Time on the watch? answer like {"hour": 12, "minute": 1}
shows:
{"hour": 21, "minute": 53}
